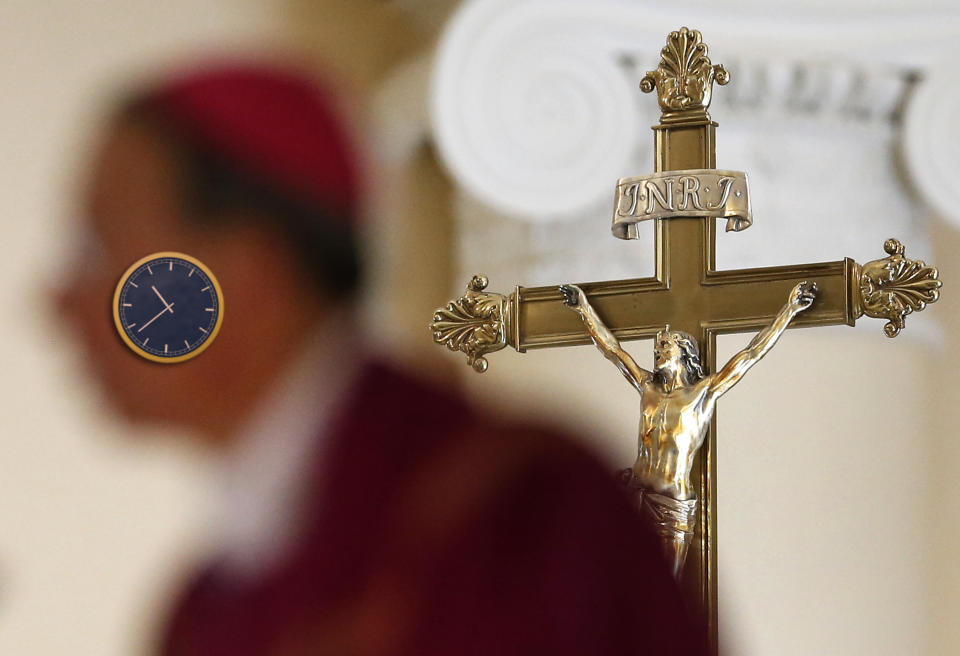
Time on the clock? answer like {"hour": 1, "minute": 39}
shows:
{"hour": 10, "minute": 38}
